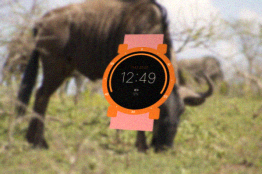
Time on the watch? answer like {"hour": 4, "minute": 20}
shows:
{"hour": 12, "minute": 49}
